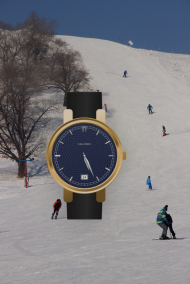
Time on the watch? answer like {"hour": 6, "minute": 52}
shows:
{"hour": 5, "minute": 26}
